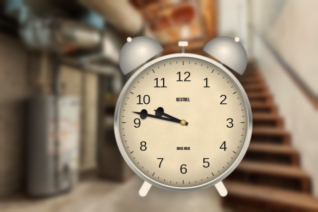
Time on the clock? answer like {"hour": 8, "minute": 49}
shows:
{"hour": 9, "minute": 47}
